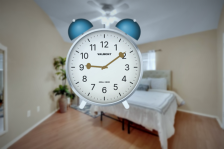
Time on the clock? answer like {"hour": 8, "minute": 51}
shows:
{"hour": 9, "minute": 9}
